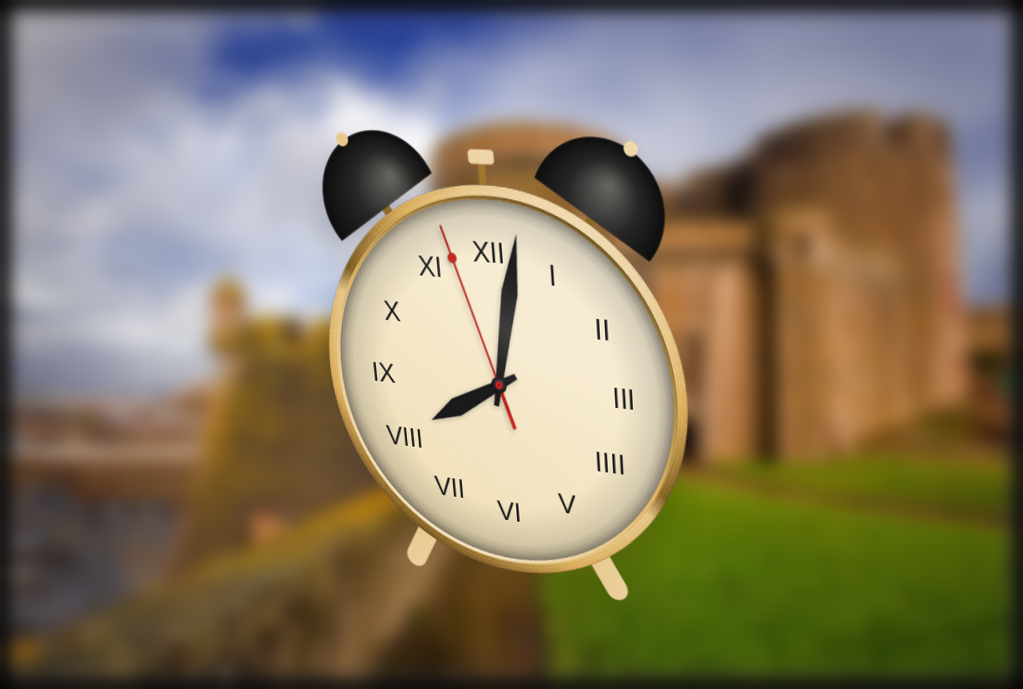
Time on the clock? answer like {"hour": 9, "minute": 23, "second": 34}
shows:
{"hour": 8, "minute": 1, "second": 57}
